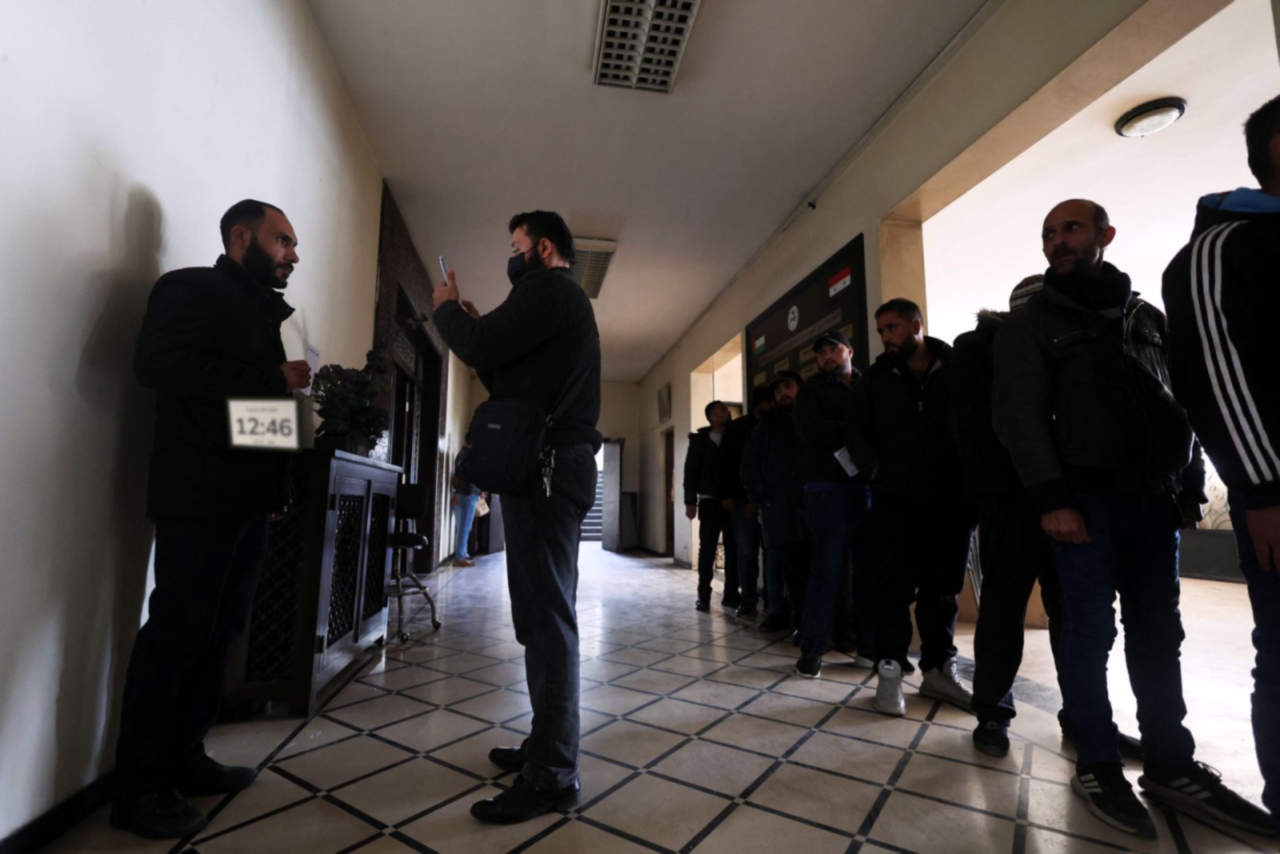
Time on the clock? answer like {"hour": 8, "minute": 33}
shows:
{"hour": 12, "minute": 46}
